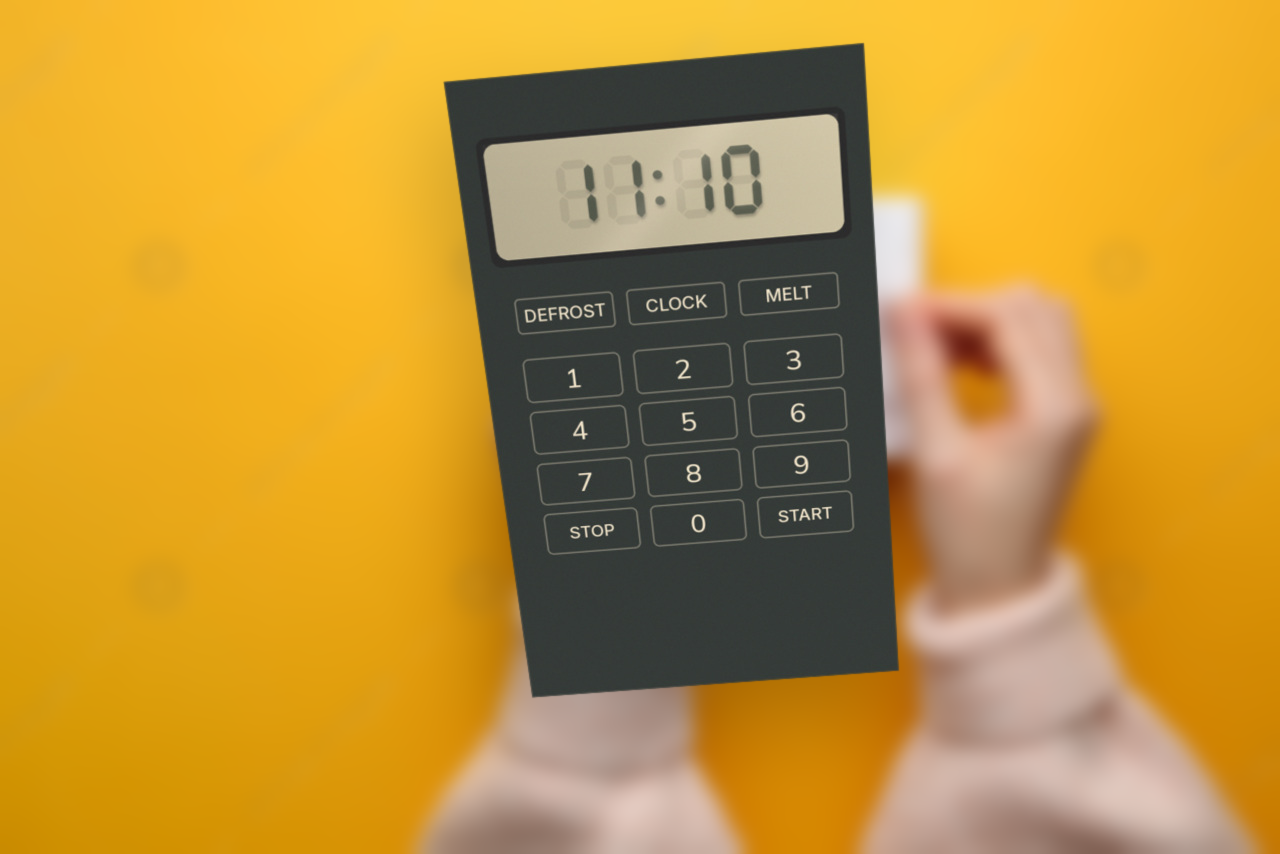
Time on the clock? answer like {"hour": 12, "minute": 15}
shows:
{"hour": 11, "minute": 10}
